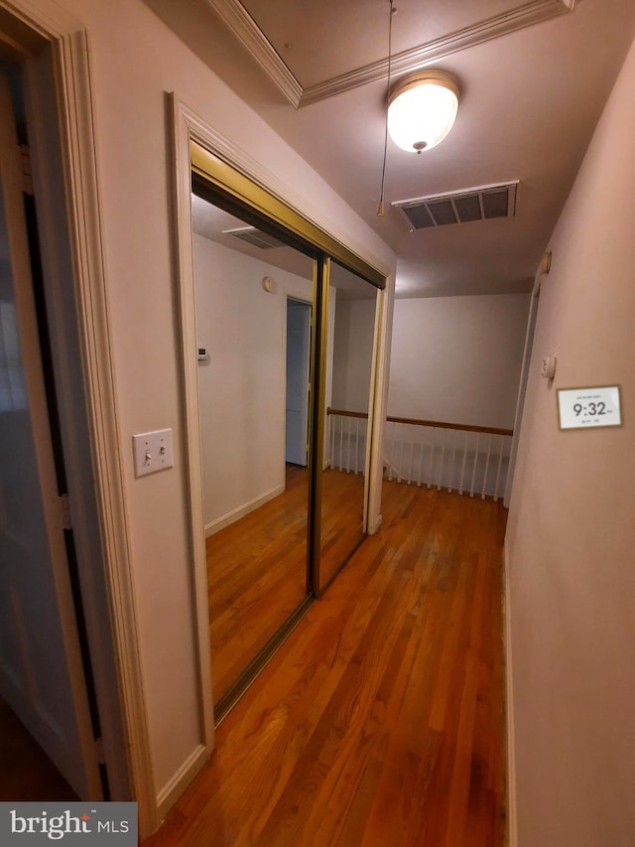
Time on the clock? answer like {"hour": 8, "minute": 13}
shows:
{"hour": 9, "minute": 32}
